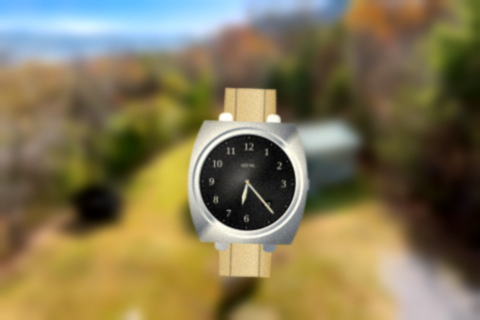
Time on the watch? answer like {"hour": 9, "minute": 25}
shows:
{"hour": 6, "minute": 23}
